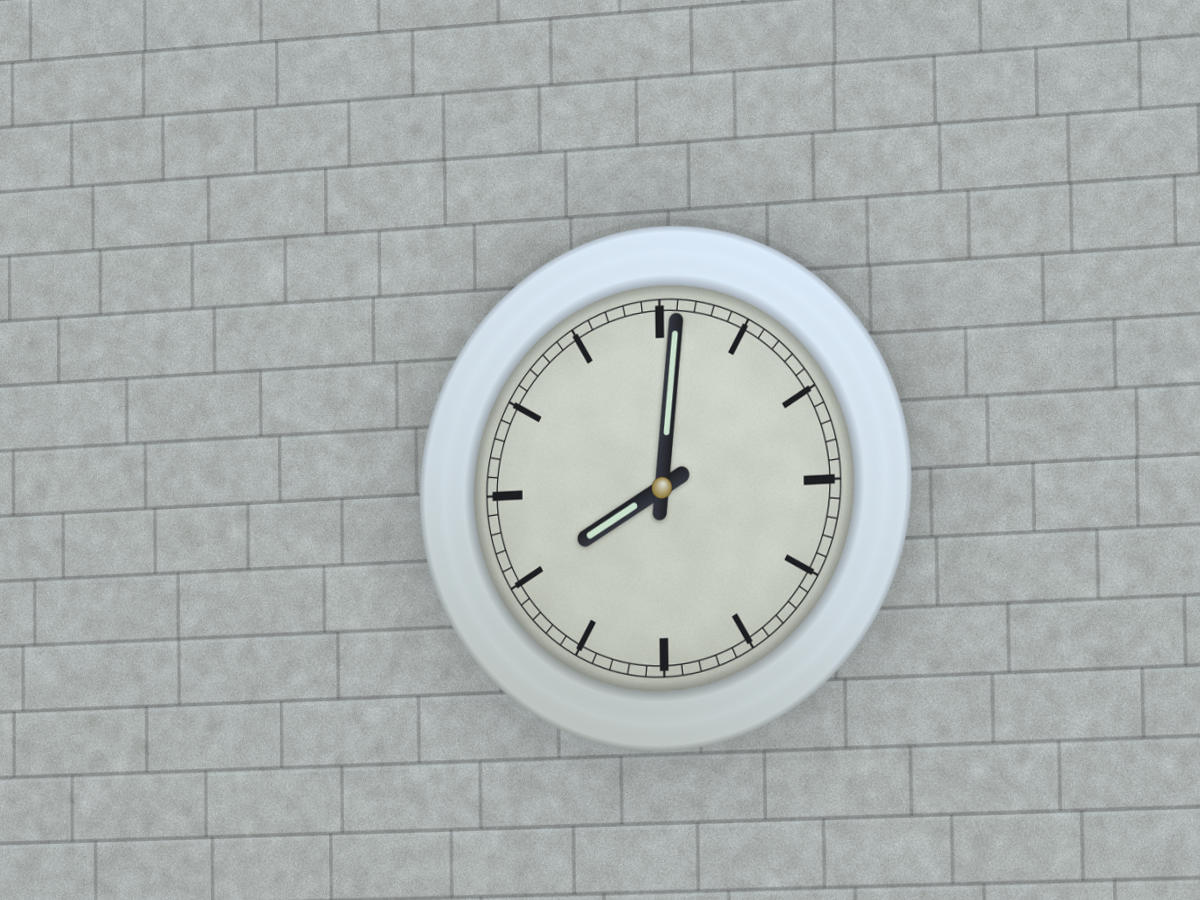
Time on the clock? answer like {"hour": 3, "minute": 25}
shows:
{"hour": 8, "minute": 1}
